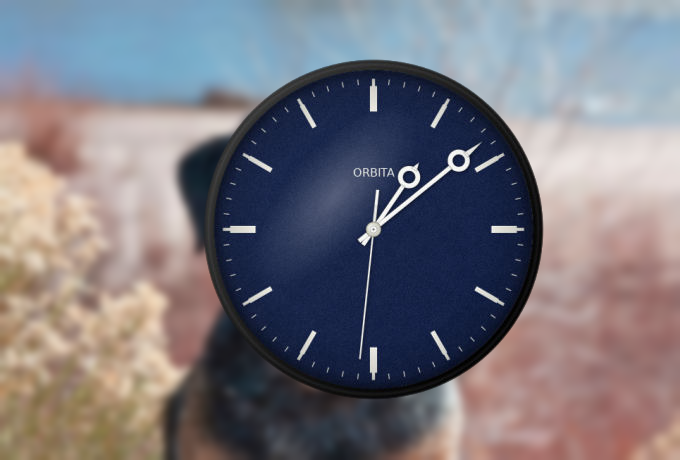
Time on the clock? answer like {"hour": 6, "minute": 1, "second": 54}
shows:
{"hour": 1, "minute": 8, "second": 31}
